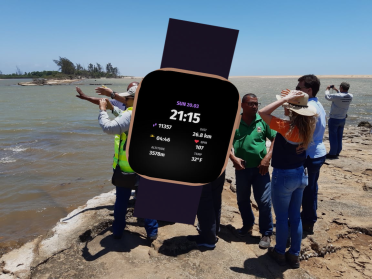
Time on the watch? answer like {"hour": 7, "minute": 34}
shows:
{"hour": 21, "minute": 15}
